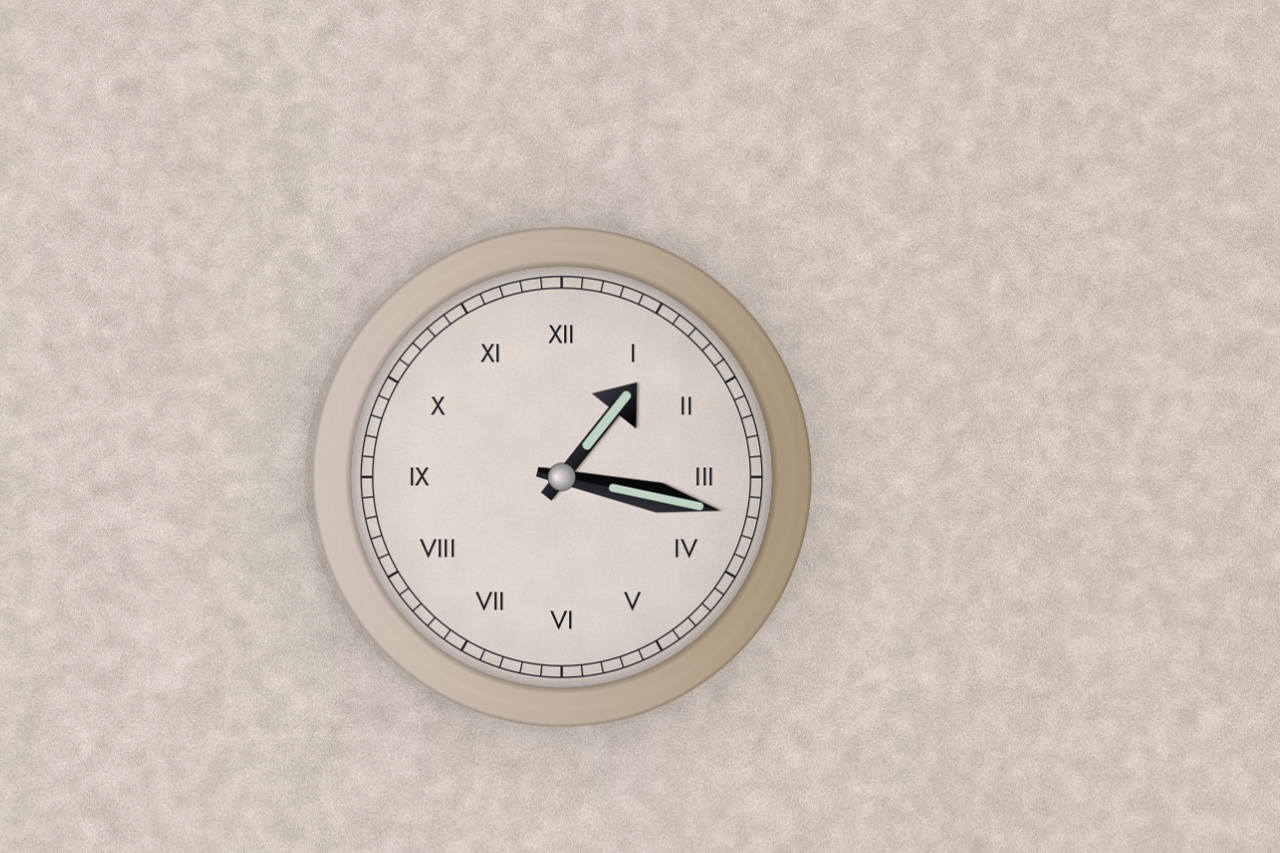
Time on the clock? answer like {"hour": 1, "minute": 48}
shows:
{"hour": 1, "minute": 17}
